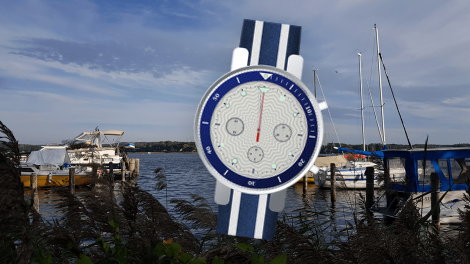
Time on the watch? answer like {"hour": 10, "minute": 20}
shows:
{"hour": 11, "minute": 59}
